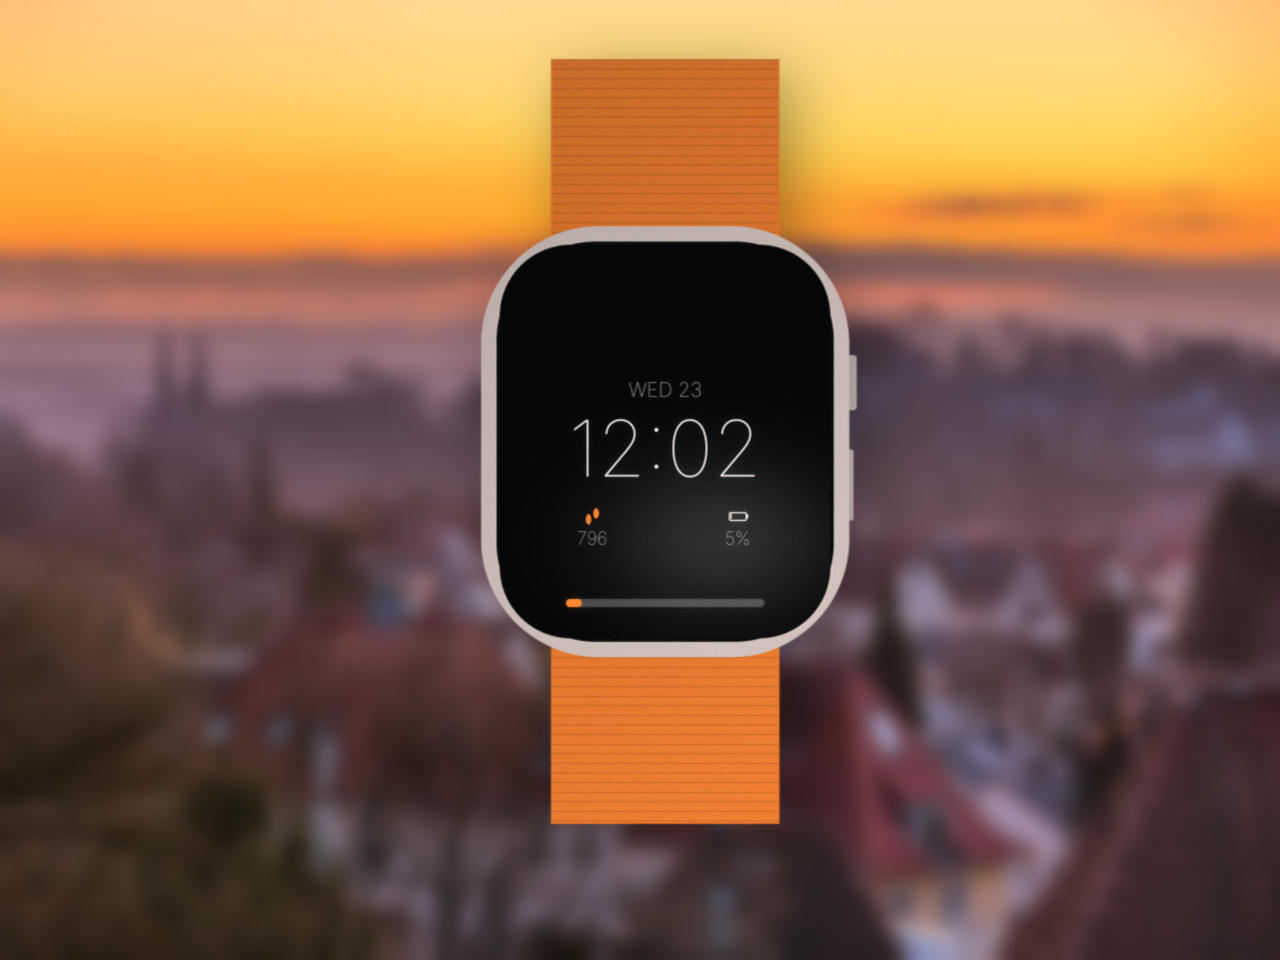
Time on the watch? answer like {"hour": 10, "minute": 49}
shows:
{"hour": 12, "minute": 2}
